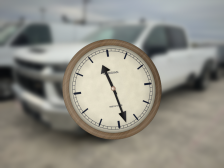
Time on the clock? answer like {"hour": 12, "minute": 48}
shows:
{"hour": 11, "minute": 28}
